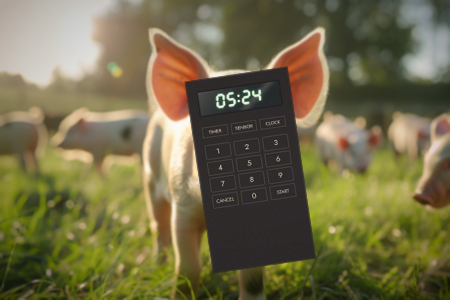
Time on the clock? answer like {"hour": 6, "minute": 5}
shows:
{"hour": 5, "minute": 24}
